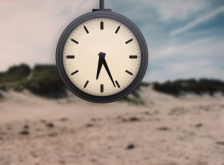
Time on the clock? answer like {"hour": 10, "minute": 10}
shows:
{"hour": 6, "minute": 26}
